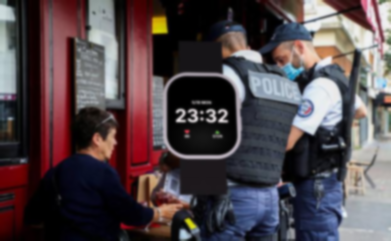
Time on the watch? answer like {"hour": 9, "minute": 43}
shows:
{"hour": 23, "minute": 32}
